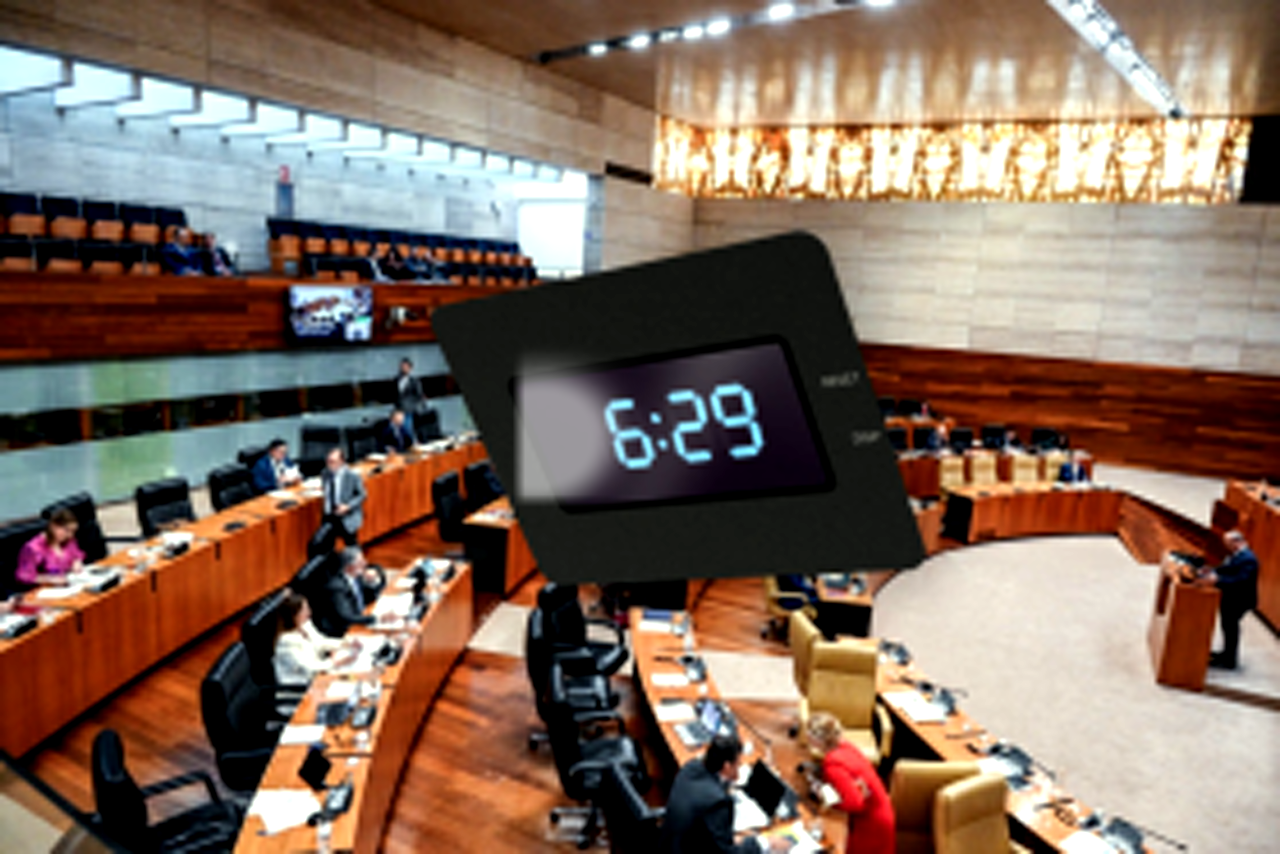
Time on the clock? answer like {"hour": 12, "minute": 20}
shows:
{"hour": 6, "minute": 29}
